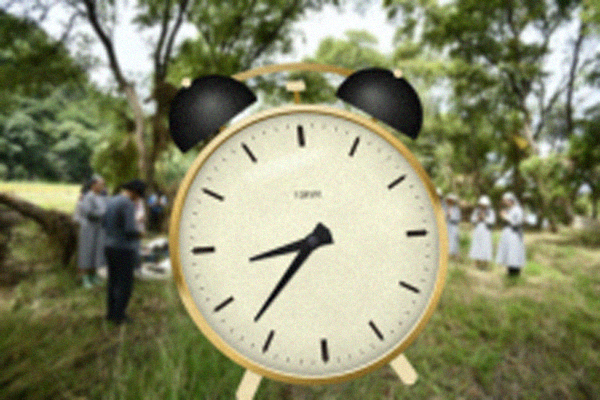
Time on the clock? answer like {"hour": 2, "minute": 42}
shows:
{"hour": 8, "minute": 37}
